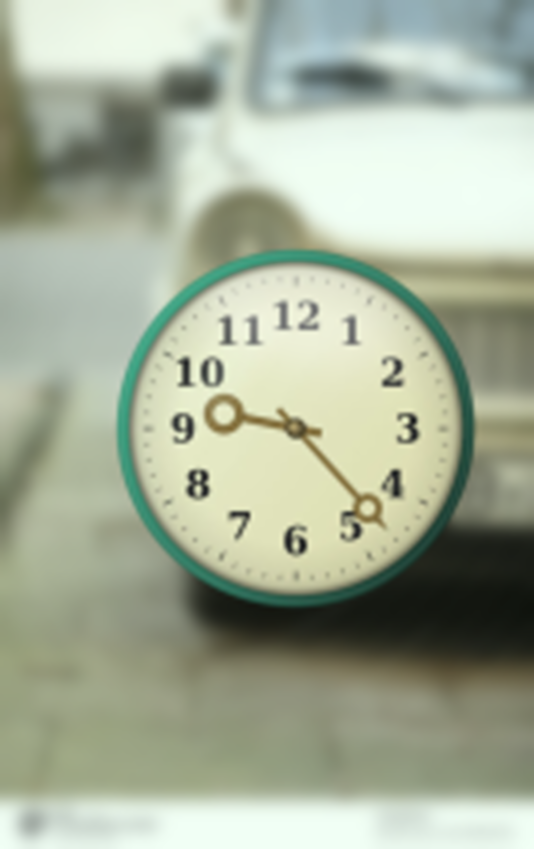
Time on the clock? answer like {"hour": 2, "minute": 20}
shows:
{"hour": 9, "minute": 23}
